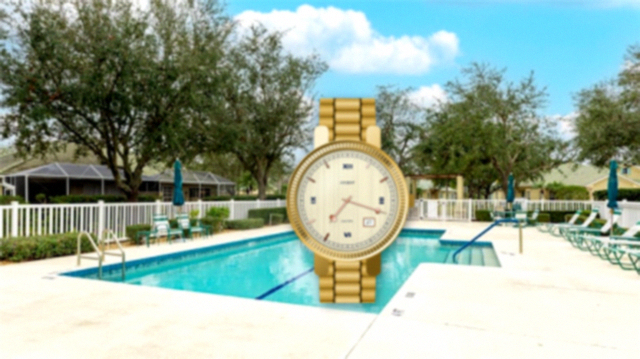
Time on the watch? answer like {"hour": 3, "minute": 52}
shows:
{"hour": 7, "minute": 18}
